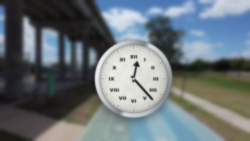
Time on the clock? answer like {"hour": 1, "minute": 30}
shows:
{"hour": 12, "minute": 23}
